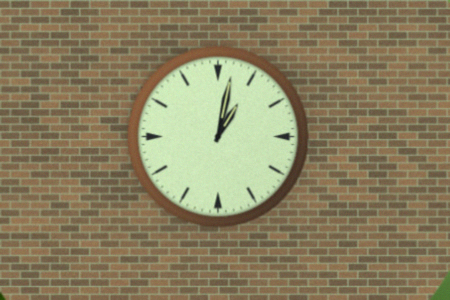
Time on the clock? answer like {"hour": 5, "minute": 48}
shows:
{"hour": 1, "minute": 2}
